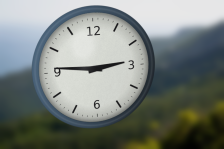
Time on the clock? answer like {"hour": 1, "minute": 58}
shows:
{"hour": 2, "minute": 46}
